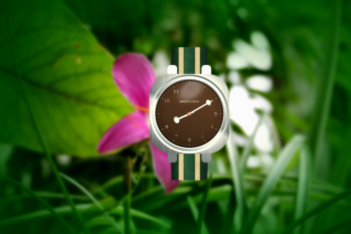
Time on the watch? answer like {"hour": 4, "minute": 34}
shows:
{"hour": 8, "minute": 10}
